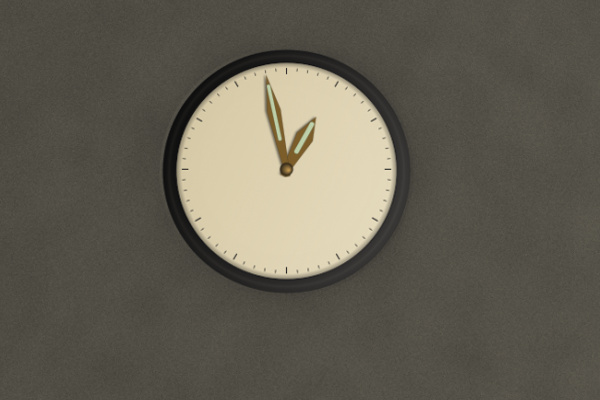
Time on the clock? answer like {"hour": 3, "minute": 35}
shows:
{"hour": 12, "minute": 58}
